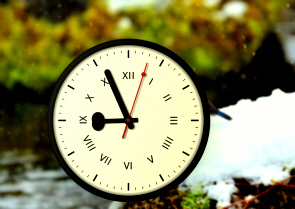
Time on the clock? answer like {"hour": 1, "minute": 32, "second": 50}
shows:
{"hour": 8, "minute": 56, "second": 3}
